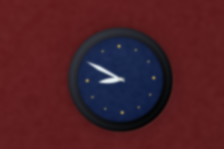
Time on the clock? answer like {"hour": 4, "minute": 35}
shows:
{"hour": 8, "minute": 50}
